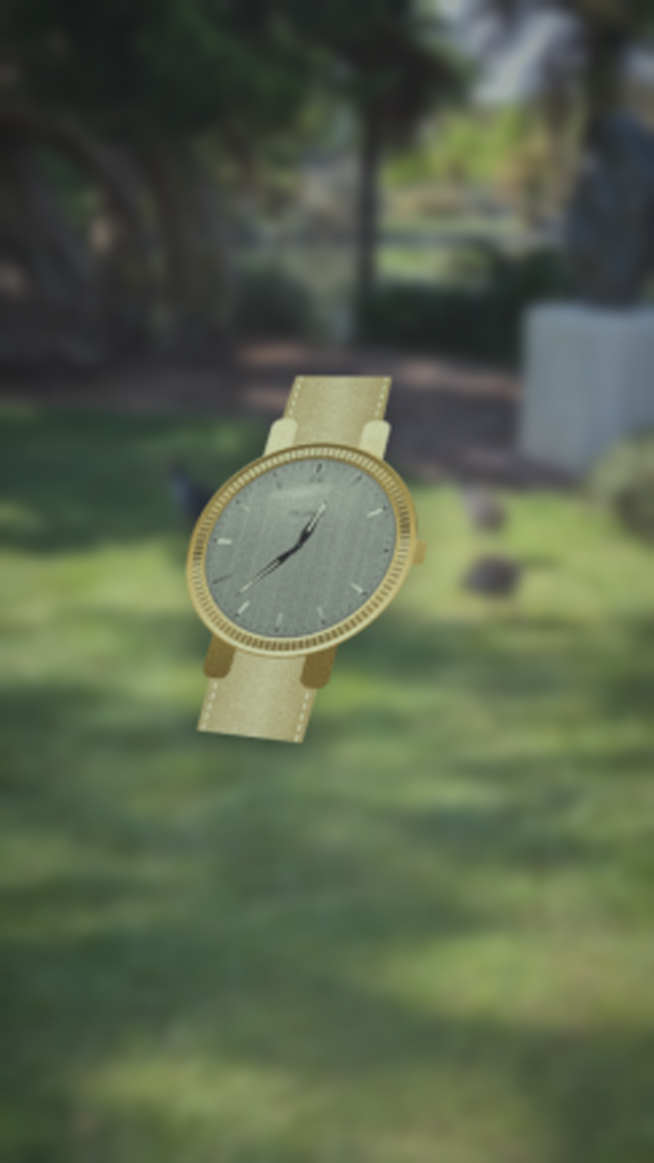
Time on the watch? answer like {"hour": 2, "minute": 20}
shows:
{"hour": 12, "minute": 37}
